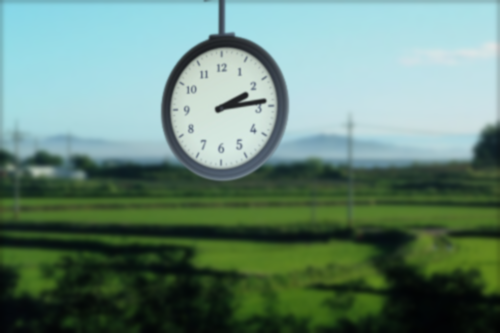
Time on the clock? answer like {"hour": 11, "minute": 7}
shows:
{"hour": 2, "minute": 14}
